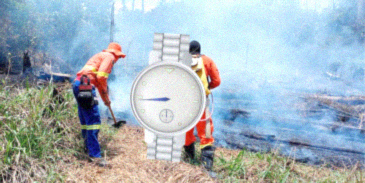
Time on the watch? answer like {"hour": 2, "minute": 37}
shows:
{"hour": 8, "minute": 44}
